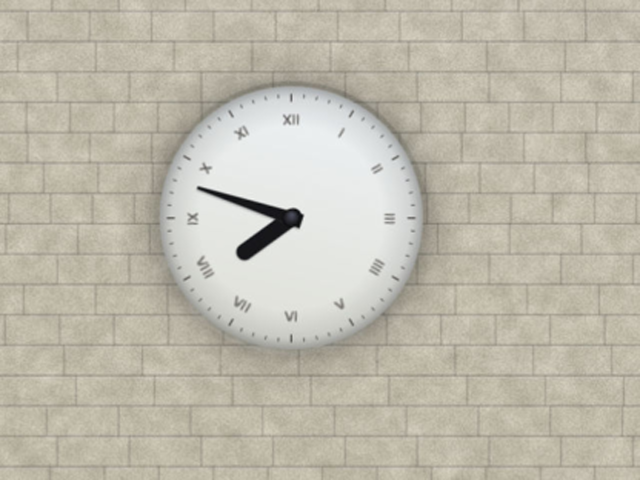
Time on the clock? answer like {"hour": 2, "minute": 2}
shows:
{"hour": 7, "minute": 48}
